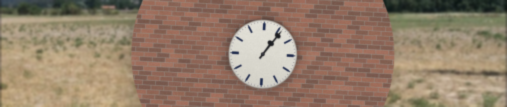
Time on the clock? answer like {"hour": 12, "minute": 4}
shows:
{"hour": 1, "minute": 6}
